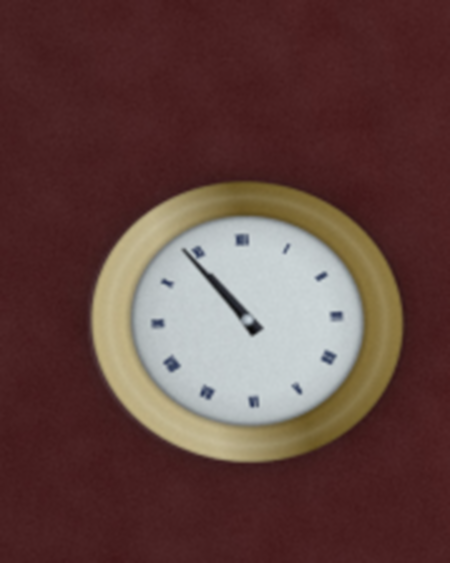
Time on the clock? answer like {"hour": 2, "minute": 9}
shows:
{"hour": 10, "minute": 54}
